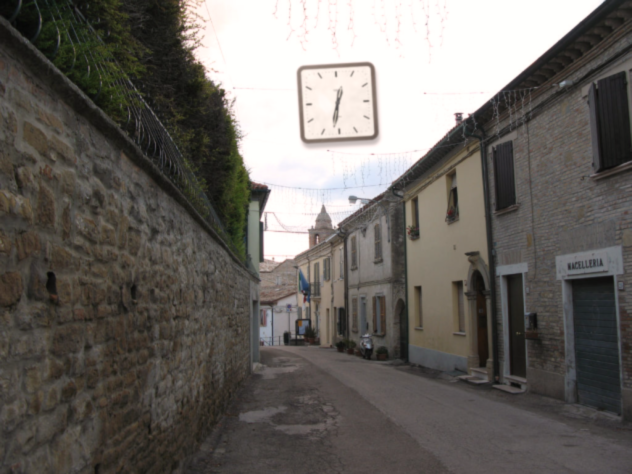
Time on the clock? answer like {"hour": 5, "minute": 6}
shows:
{"hour": 12, "minute": 32}
